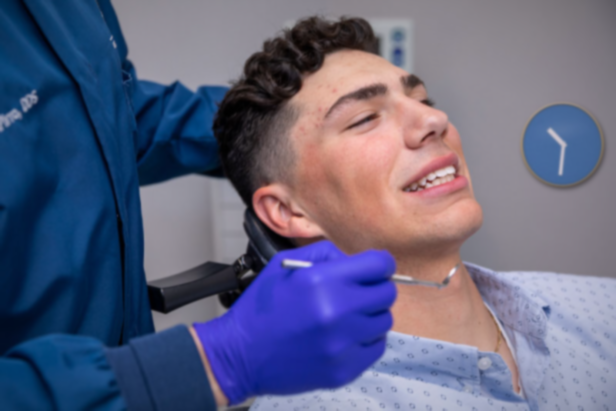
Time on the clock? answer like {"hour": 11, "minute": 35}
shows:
{"hour": 10, "minute": 31}
